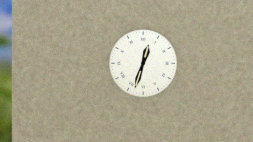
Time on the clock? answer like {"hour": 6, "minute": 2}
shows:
{"hour": 12, "minute": 33}
